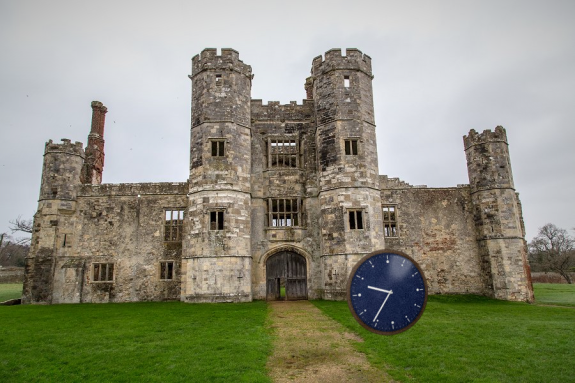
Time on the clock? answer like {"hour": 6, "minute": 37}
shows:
{"hour": 9, "minute": 36}
